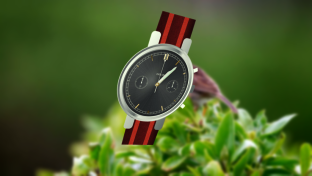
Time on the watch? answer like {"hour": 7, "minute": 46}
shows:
{"hour": 1, "minute": 6}
